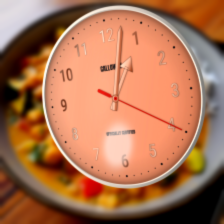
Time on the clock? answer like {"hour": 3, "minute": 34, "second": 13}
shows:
{"hour": 1, "minute": 2, "second": 20}
